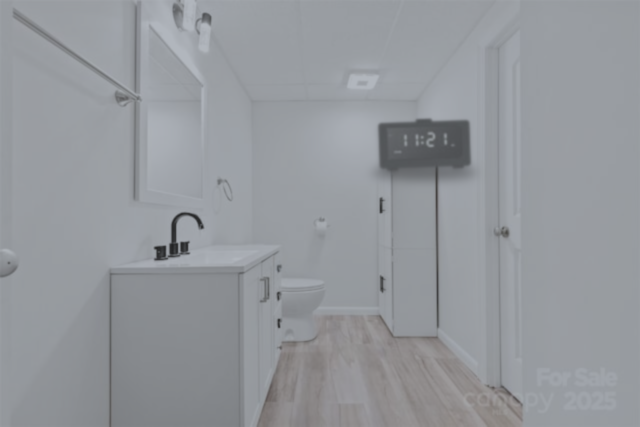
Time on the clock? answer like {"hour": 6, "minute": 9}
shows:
{"hour": 11, "minute": 21}
